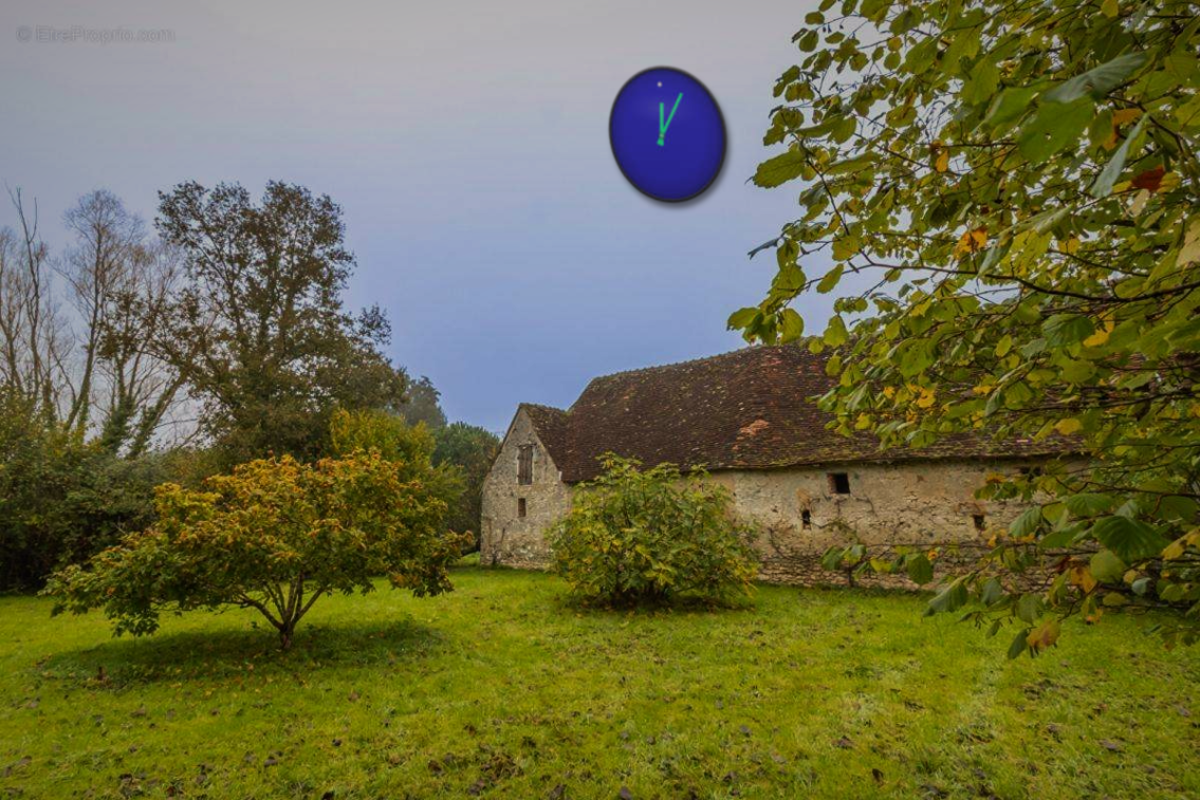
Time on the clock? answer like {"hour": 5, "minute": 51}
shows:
{"hour": 12, "minute": 5}
